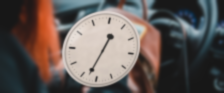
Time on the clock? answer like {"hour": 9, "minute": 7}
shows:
{"hour": 12, "minute": 33}
